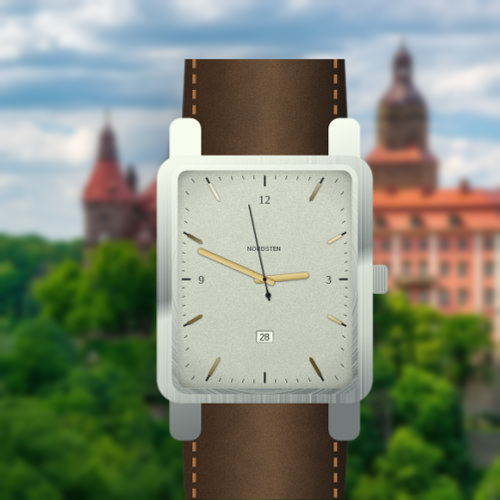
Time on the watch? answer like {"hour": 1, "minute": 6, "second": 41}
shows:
{"hour": 2, "minute": 48, "second": 58}
